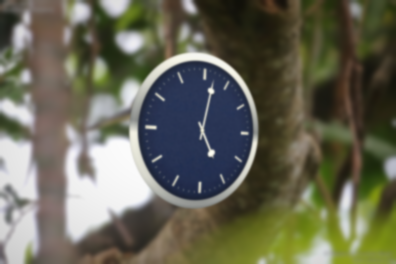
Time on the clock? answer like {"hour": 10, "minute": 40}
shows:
{"hour": 5, "minute": 2}
